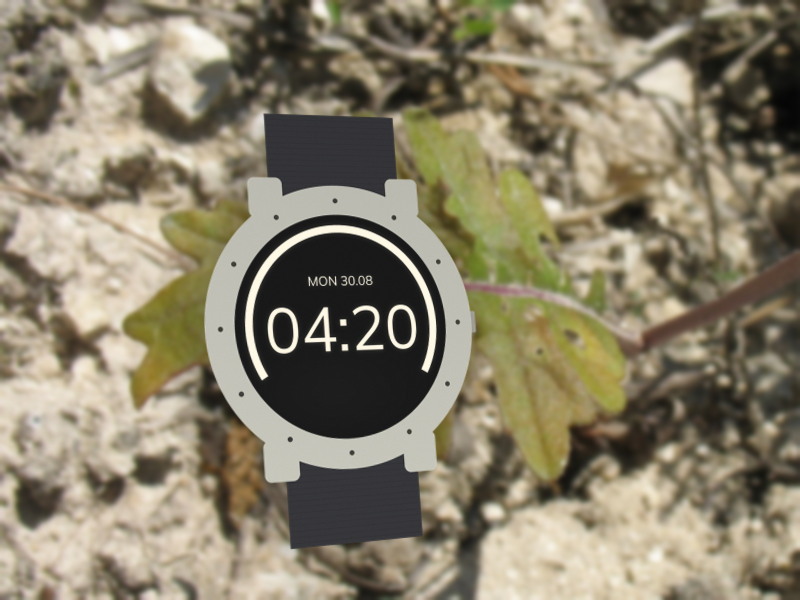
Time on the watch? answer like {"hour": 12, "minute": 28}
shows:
{"hour": 4, "minute": 20}
